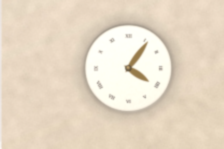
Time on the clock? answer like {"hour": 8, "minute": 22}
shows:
{"hour": 4, "minute": 6}
